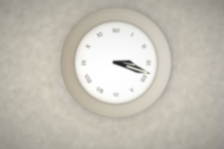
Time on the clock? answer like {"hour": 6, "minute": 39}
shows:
{"hour": 3, "minute": 18}
